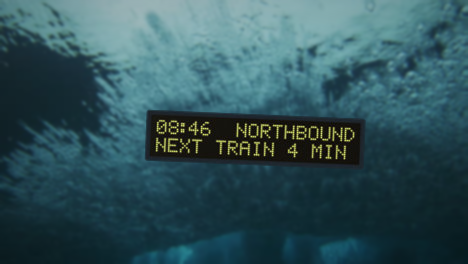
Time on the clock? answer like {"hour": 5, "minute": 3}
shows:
{"hour": 8, "minute": 46}
